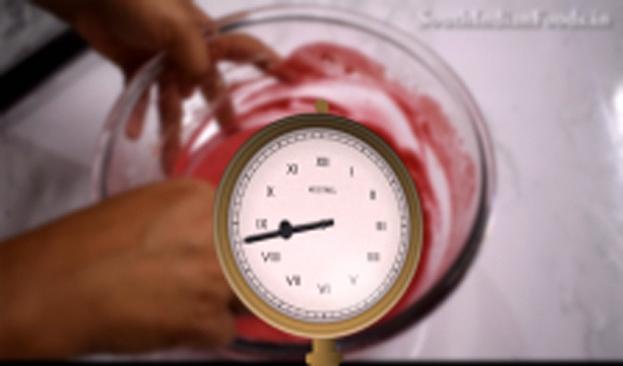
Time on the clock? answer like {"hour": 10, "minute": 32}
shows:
{"hour": 8, "minute": 43}
